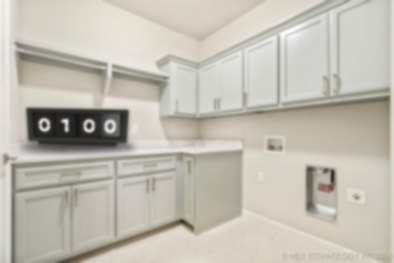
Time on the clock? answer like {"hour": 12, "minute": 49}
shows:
{"hour": 1, "minute": 0}
